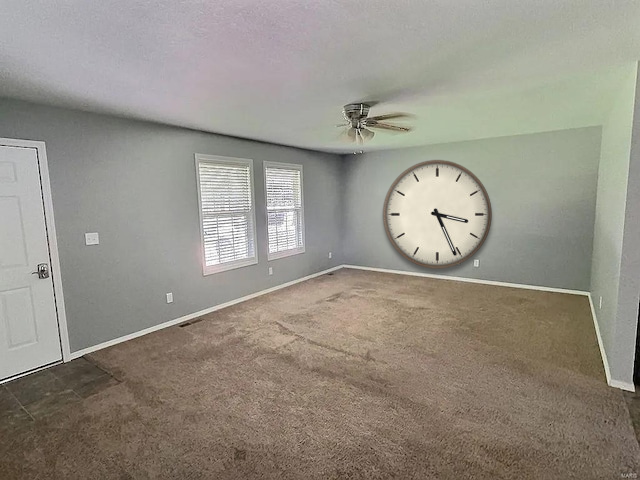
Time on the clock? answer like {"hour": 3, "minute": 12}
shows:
{"hour": 3, "minute": 26}
